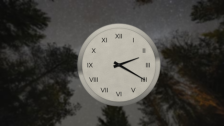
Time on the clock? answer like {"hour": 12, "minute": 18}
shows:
{"hour": 2, "minute": 20}
